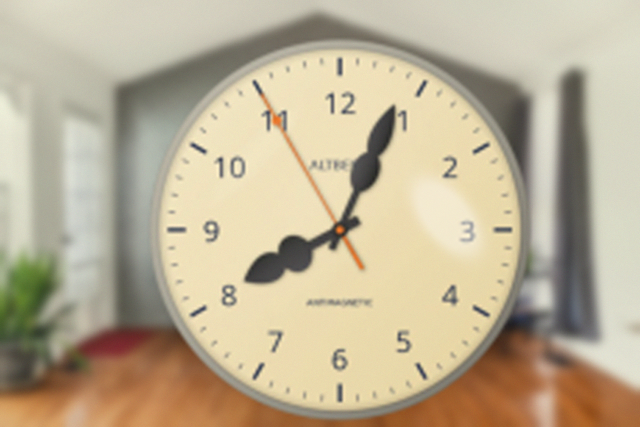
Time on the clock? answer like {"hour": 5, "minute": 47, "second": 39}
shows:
{"hour": 8, "minute": 3, "second": 55}
